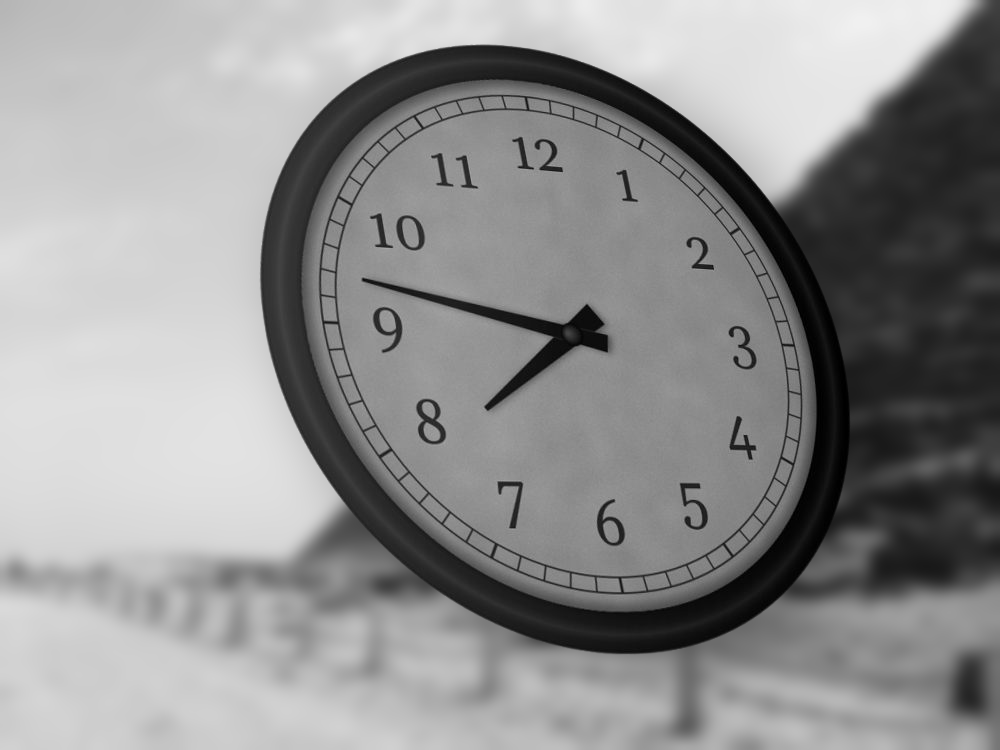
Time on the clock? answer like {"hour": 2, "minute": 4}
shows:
{"hour": 7, "minute": 47}
